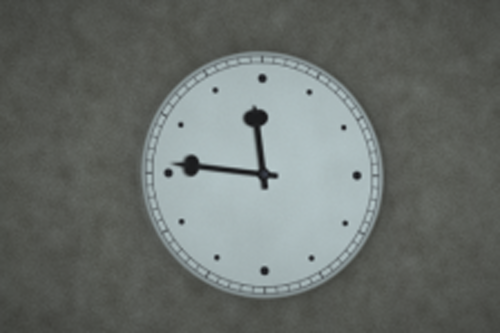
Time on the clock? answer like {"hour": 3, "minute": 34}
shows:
{"hour": 11, "minute": 46}
